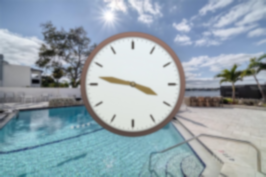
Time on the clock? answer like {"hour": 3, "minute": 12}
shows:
{"hour": 3, "minute": 47}
